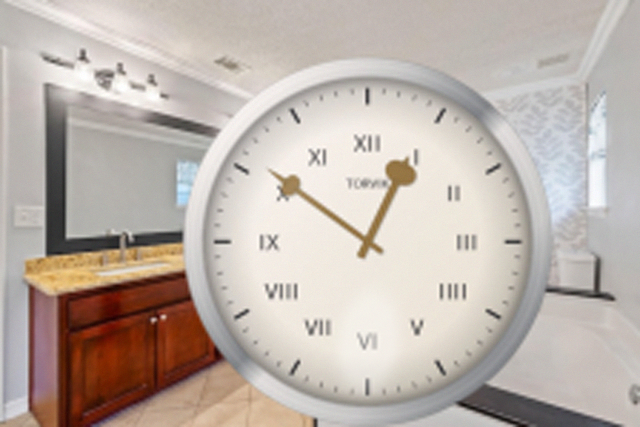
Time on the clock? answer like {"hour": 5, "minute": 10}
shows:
{"hour": 12, "minute": 51}
